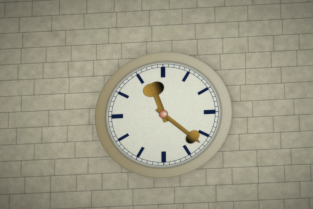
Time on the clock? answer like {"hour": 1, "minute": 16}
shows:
{"hour": 11, "minute": 22}
